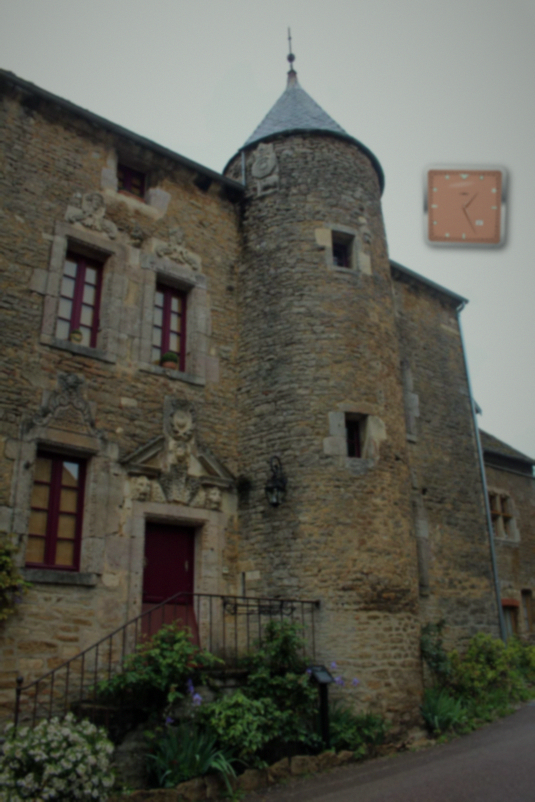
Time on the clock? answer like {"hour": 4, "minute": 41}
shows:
{"hour": 1, "minute": 26}
